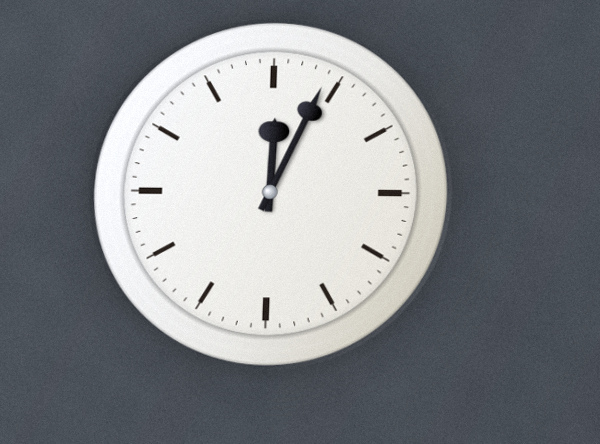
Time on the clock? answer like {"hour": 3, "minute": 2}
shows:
{"hour": 12, "minute": 4}
